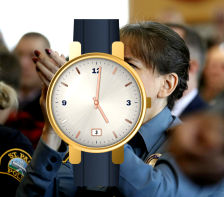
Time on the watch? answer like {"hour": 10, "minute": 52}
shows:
{"hour": 5, "minute": 1}
